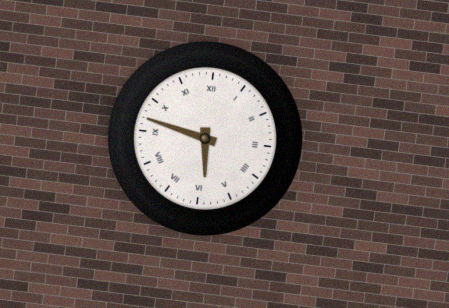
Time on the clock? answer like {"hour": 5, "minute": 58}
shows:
{"hour": 5, "minute": 47}
